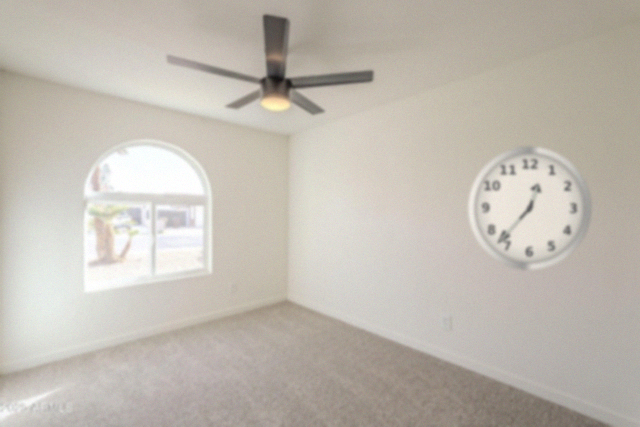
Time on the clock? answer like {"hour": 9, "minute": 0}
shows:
{"hour": 12, "minute": 37}
